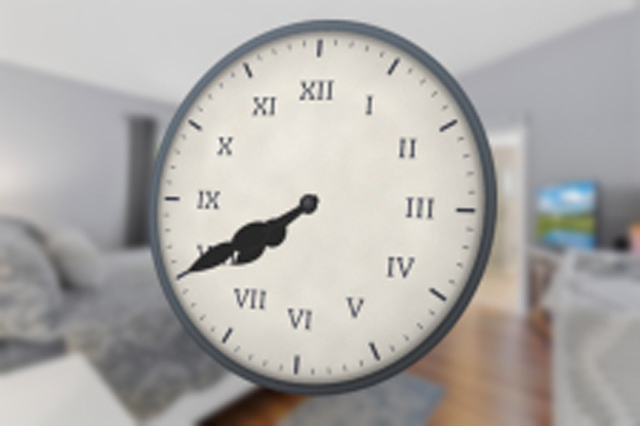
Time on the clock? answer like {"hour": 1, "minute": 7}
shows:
{"hour": 7, "minute": 40}
